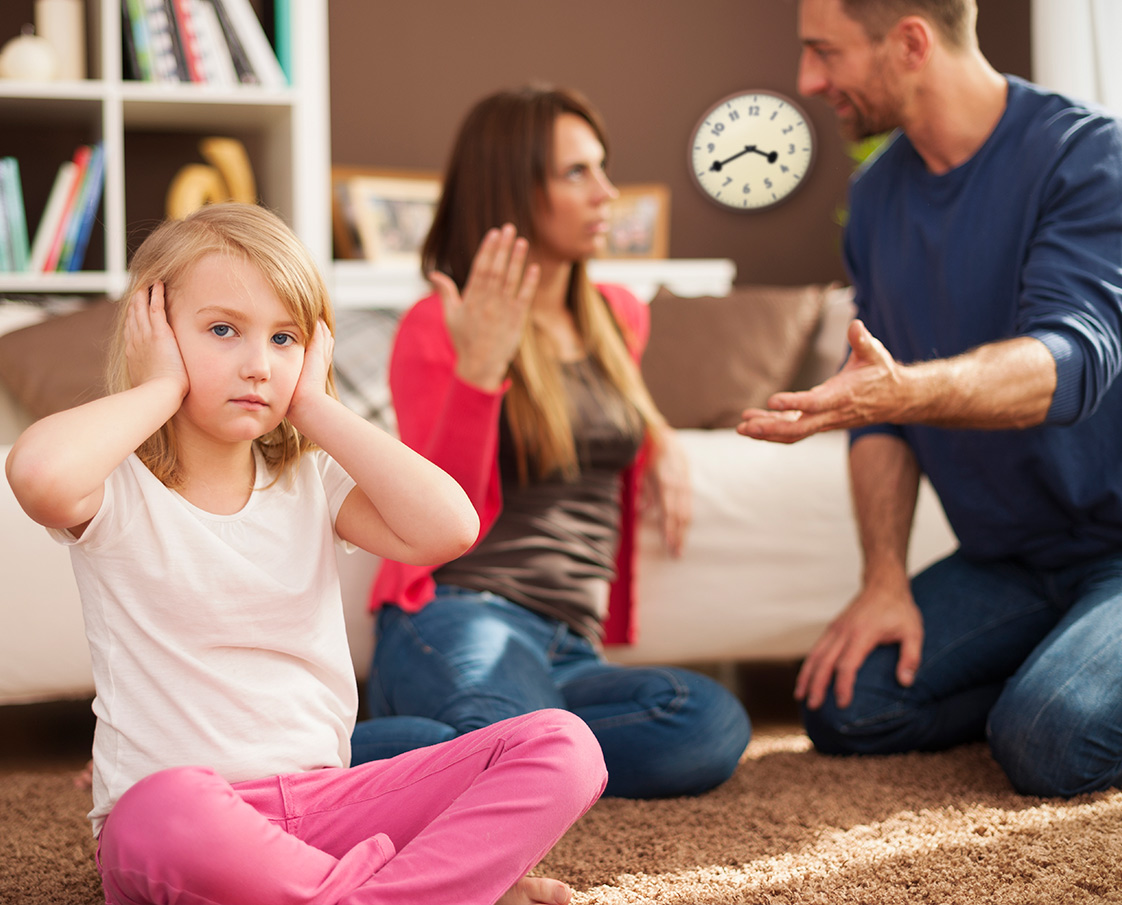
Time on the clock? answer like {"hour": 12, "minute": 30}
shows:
{"hour": 3, "minute": 40}
